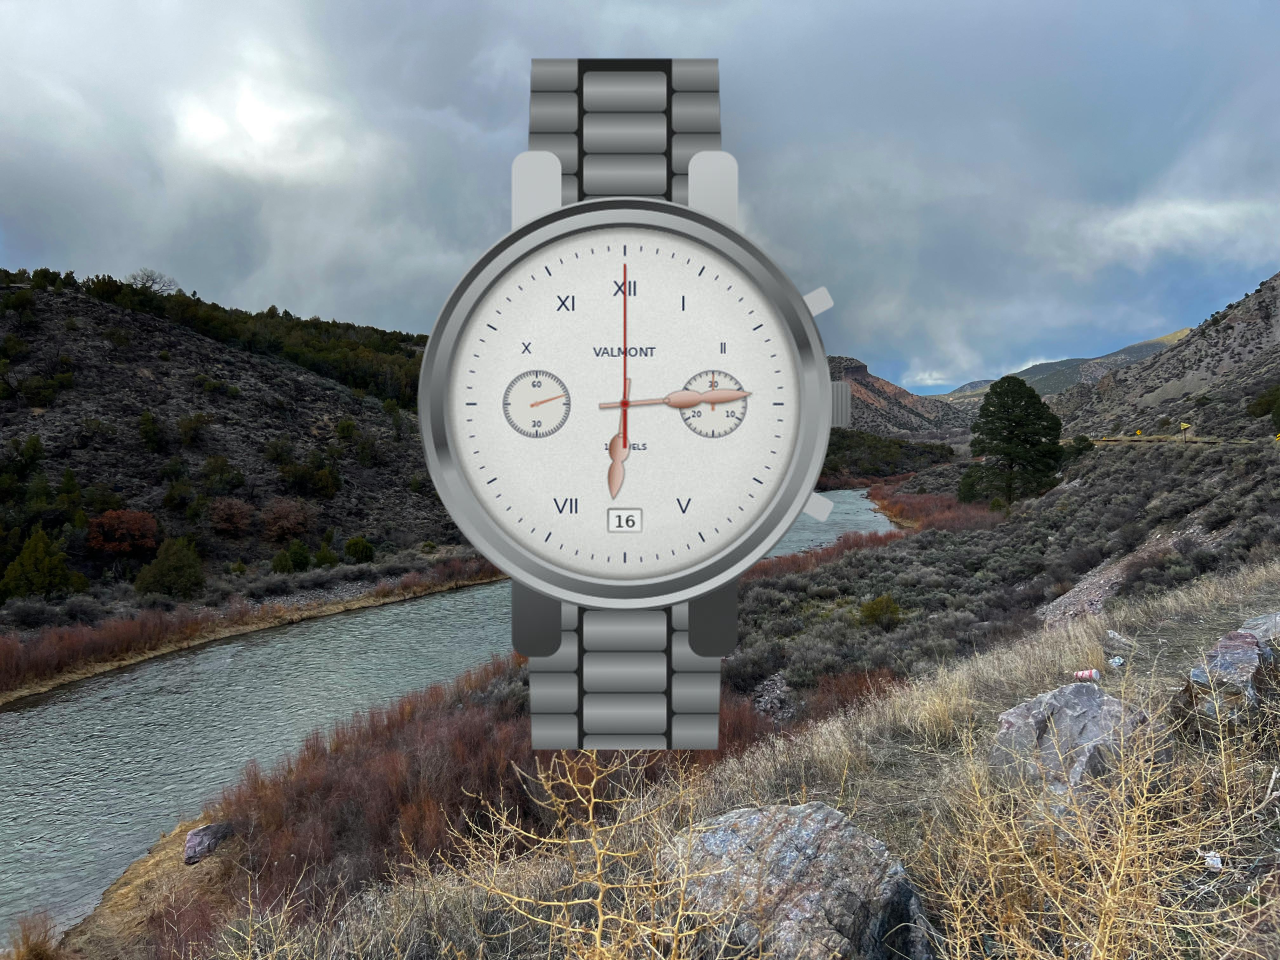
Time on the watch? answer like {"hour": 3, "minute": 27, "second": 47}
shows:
{"hour": 6, "minute": 14, "second": 12}
